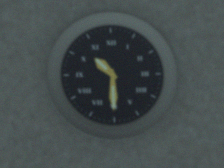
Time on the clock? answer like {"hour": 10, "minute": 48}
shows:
{"hour": 10, "minute": 30}
